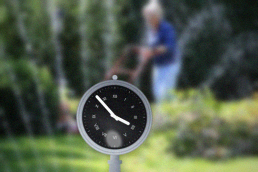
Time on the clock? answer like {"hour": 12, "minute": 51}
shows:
{"hour": 3, "minute": 53}
